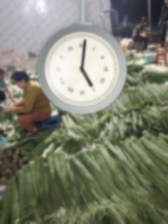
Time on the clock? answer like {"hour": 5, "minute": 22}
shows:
{"hour": 5, "minute": 1}
